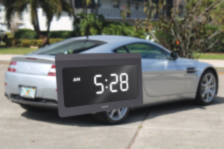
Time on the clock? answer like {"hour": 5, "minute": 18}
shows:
{"hour": 5, "minute": 28}
